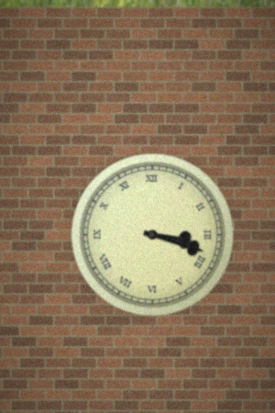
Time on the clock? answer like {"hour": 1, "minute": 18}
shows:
{"hour": 3, "minute": 18}
